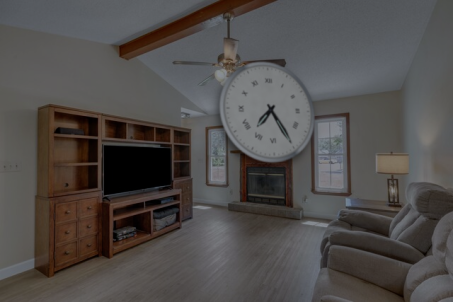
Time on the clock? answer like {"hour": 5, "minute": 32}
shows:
{"hour": 7, "minute": 25}
